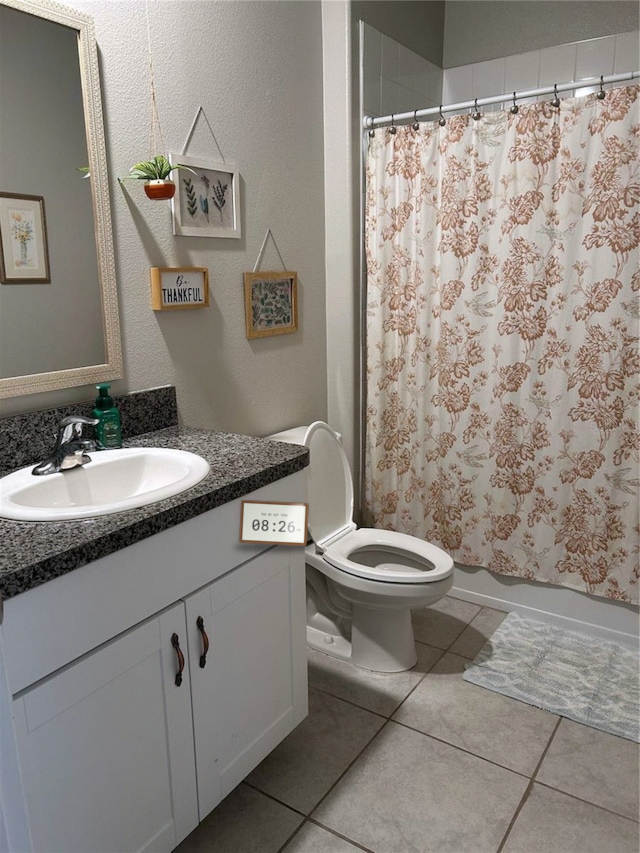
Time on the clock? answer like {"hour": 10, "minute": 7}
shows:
{"hour": 8, "minute": 26}
